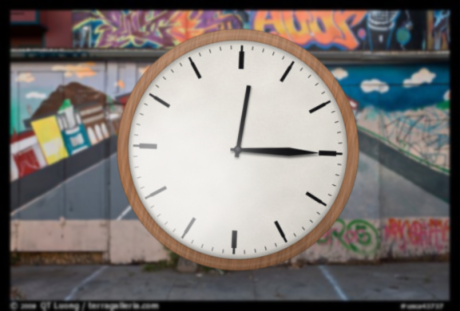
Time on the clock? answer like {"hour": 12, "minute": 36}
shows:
{"hour": 12, "minute": 15}
